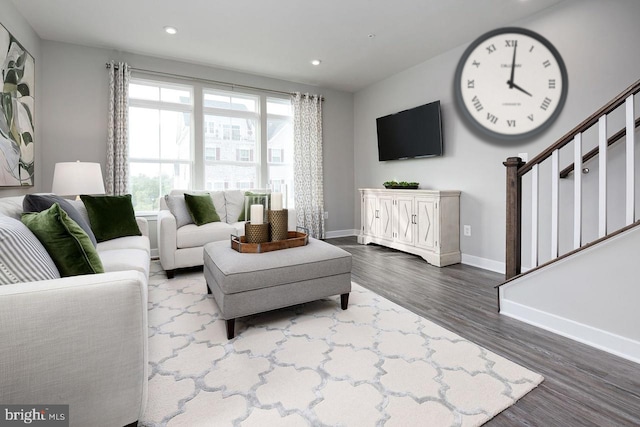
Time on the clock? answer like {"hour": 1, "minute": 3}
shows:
{"hour": 4, "minute": 1}
